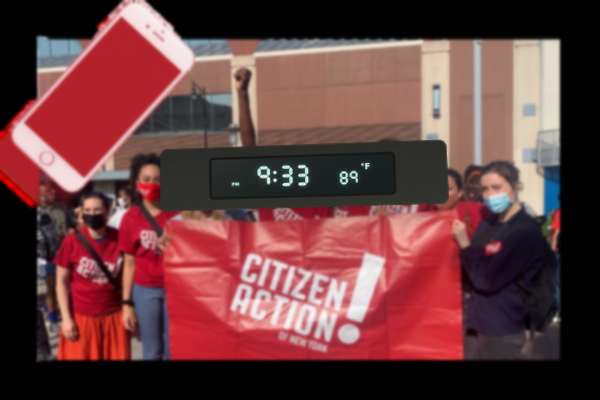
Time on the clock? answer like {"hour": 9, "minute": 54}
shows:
{"hour": 9, "minute": 33}
